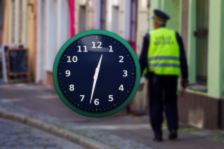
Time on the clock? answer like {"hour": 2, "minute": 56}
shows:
{"hour": 12, "minute": 32}
